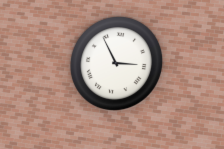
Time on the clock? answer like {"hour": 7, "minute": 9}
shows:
{"hour": 2, "minute": 54}
